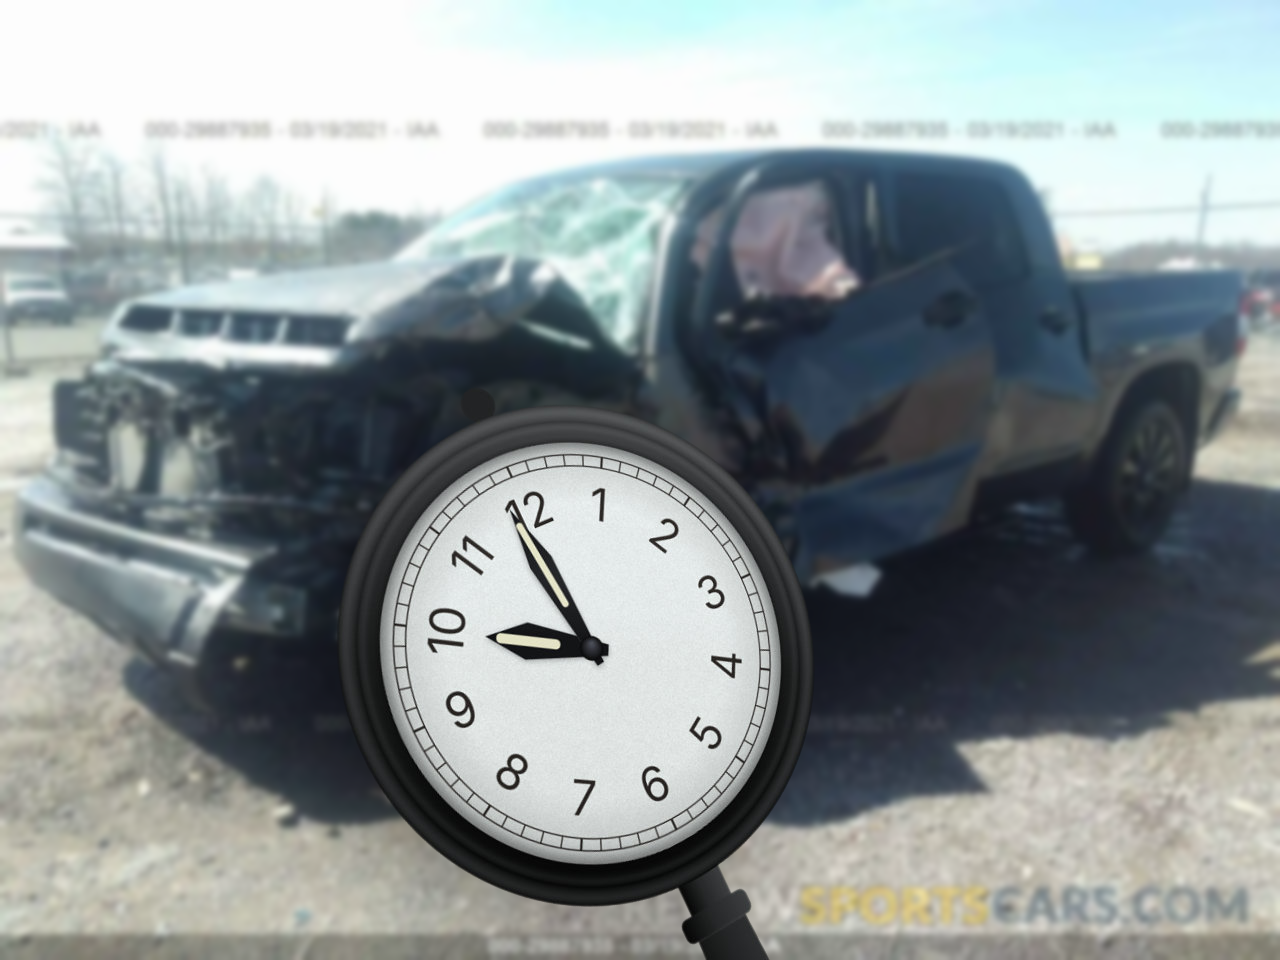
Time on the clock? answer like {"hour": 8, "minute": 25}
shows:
{"hour": 9, "minute": 59}
